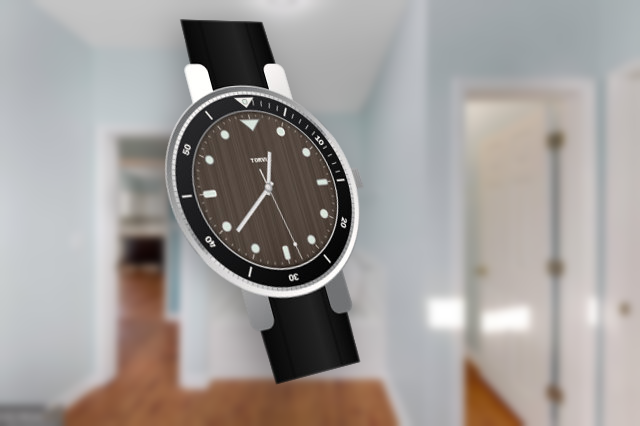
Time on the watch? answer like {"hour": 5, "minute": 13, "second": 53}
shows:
{"hour": 12, "minute": 38, "second": 28}
